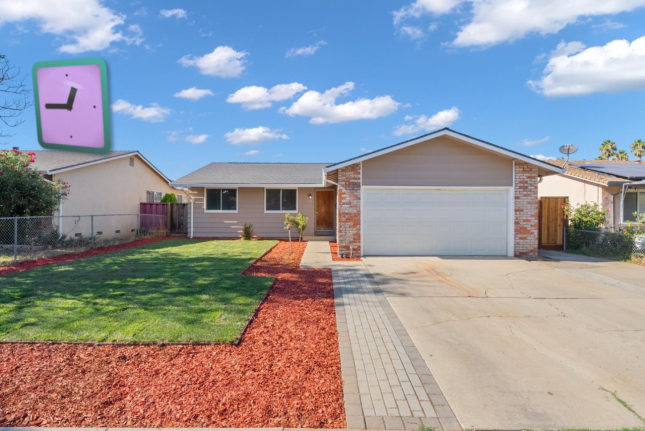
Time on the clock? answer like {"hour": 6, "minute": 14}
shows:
{"hour": 12, "minute": 45}
